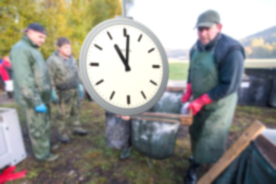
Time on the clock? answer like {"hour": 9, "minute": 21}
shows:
{"hour": 11, "minute": 1}
